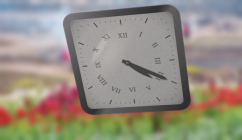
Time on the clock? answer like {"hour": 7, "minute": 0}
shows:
{"hour": 4, "minute": 20}
